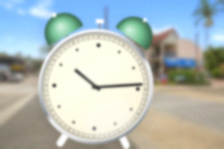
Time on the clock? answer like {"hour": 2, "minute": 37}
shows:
{"hour": 10, "minute": 14}
